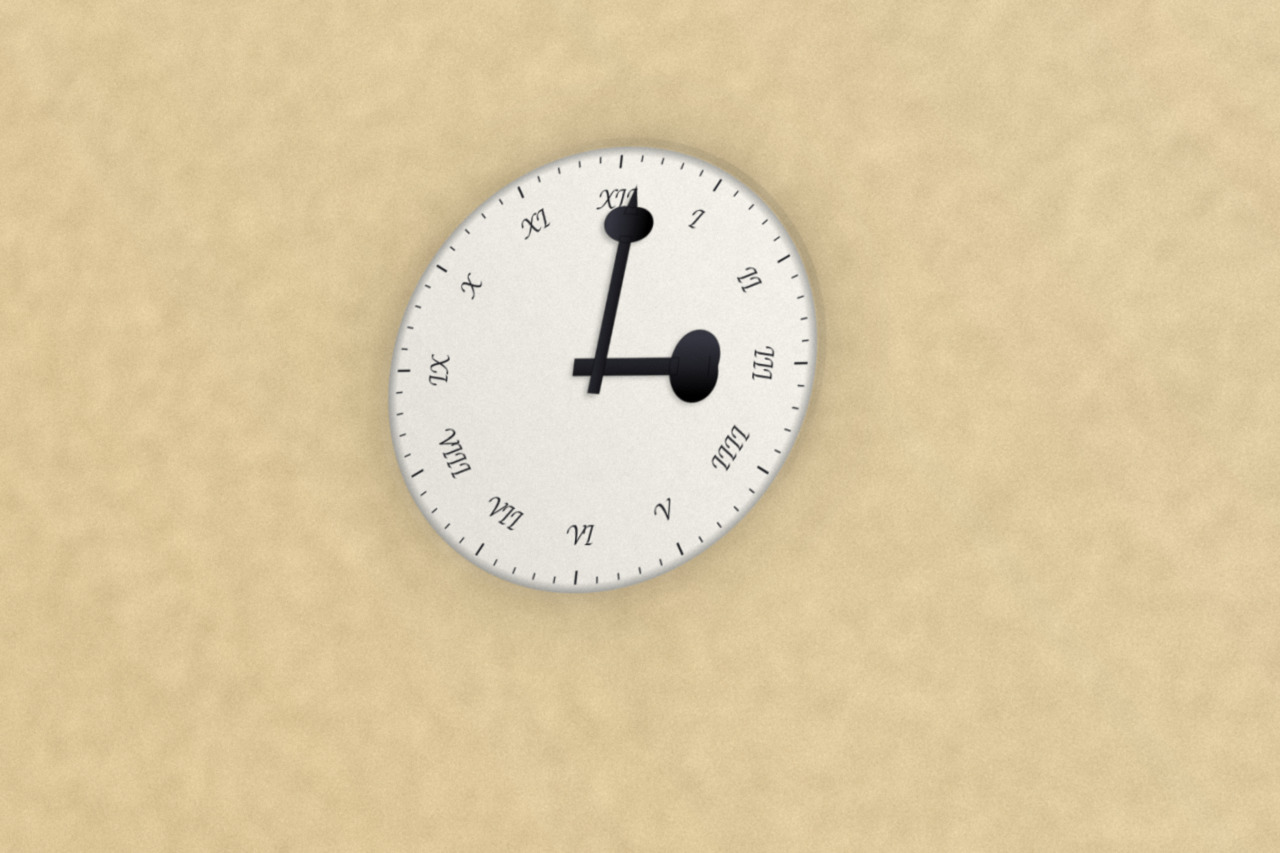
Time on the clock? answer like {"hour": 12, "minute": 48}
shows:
{"hour": 3, "minute": 1}
